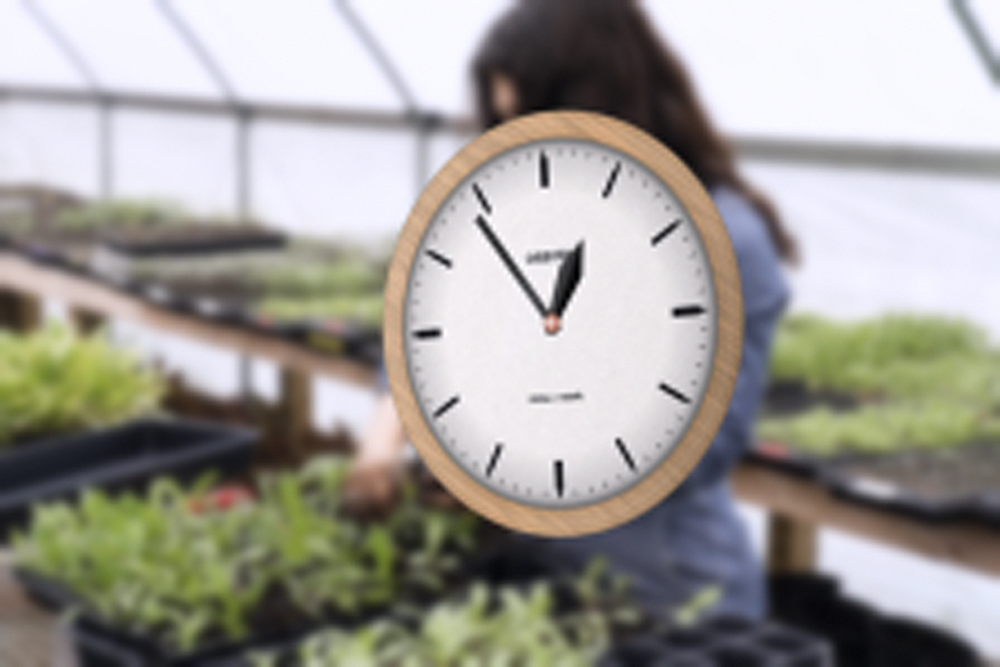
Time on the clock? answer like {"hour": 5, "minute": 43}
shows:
{"hour": 12, "minute": 54}
